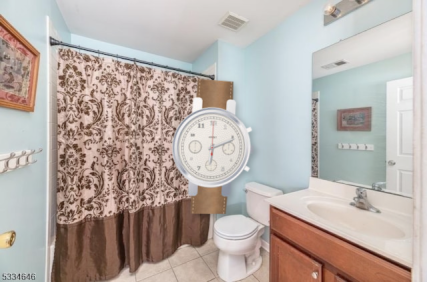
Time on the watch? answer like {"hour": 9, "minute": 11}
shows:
{"hour": 6, "minute": 11}
